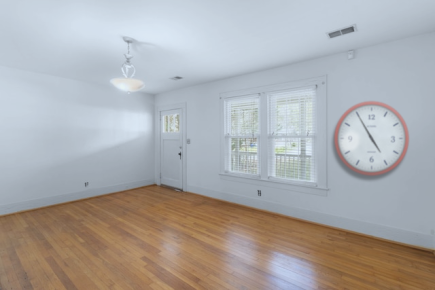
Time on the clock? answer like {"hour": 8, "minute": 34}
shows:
{"hour": 4, "minute": 55}
